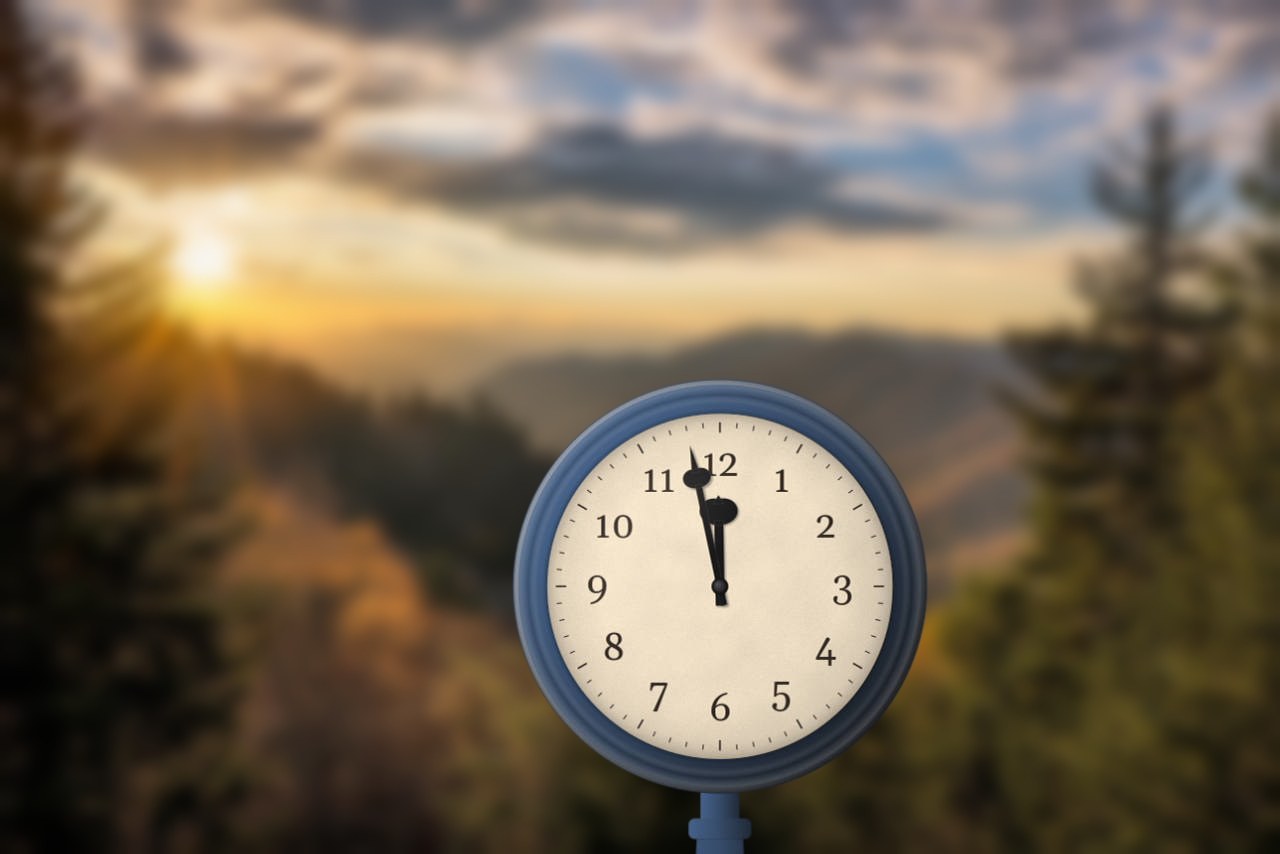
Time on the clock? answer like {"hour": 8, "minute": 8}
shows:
{"hour": 11, "minute": 58}
